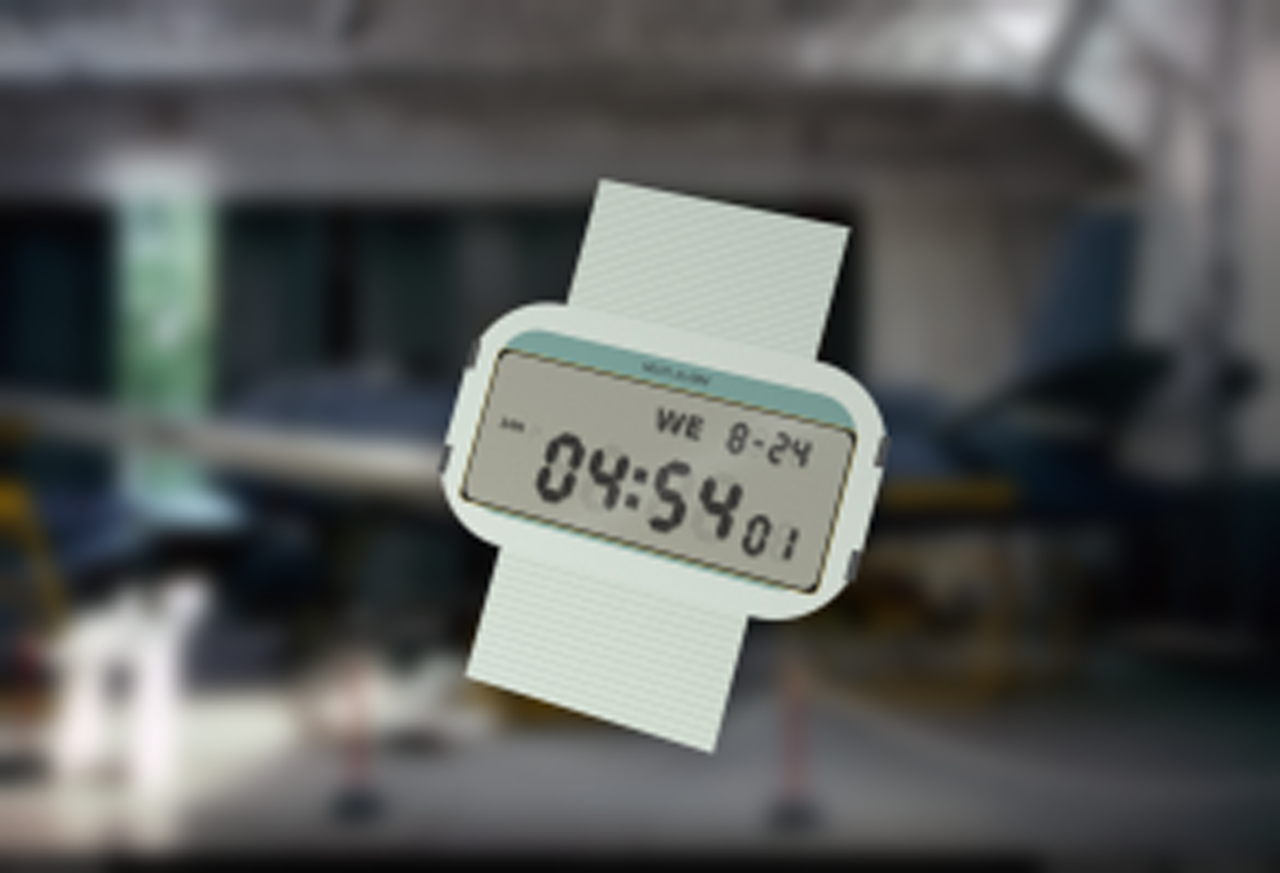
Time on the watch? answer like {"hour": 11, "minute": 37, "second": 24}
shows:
{"hour": 4, "minute": 54, "second": 1}
